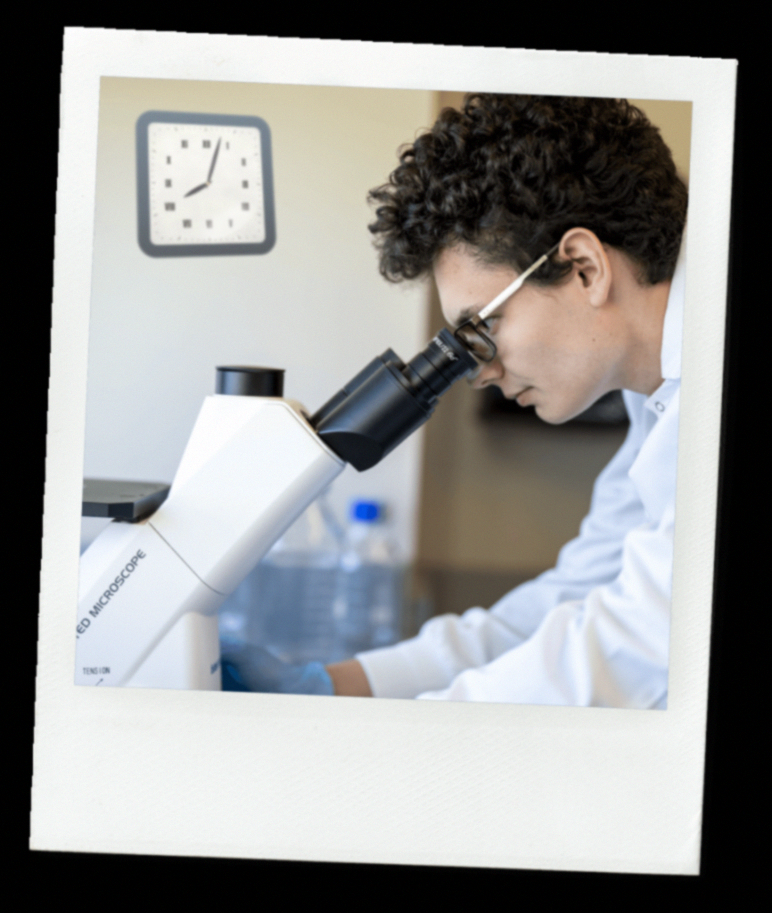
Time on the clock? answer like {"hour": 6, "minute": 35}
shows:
{"hour": 8, "minute": 3}
